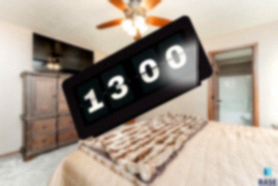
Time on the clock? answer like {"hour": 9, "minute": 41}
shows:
{"hour": 13, "minute": 0}
